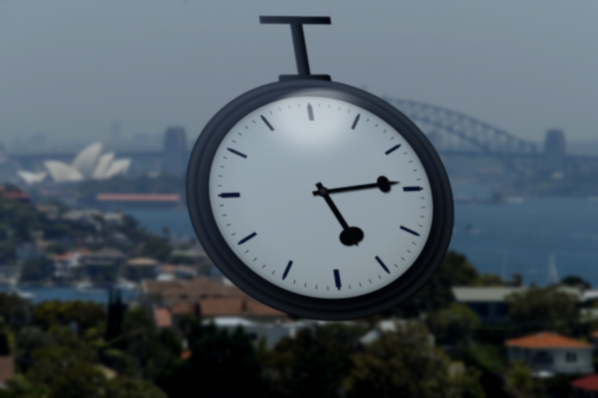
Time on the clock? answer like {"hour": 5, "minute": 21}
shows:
{"hour": 5, "minute": 14}
